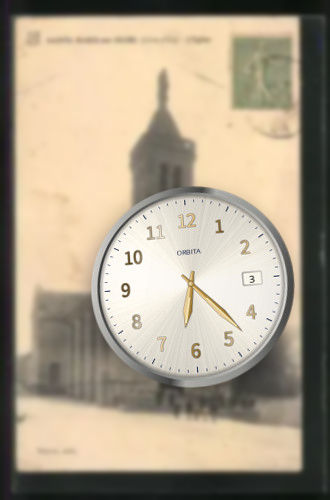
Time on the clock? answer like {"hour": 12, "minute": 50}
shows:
{"hour": 6, "minute": 23}
